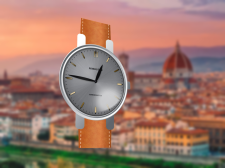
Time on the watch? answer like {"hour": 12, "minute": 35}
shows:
{"hour": 12, "minute": 46}
